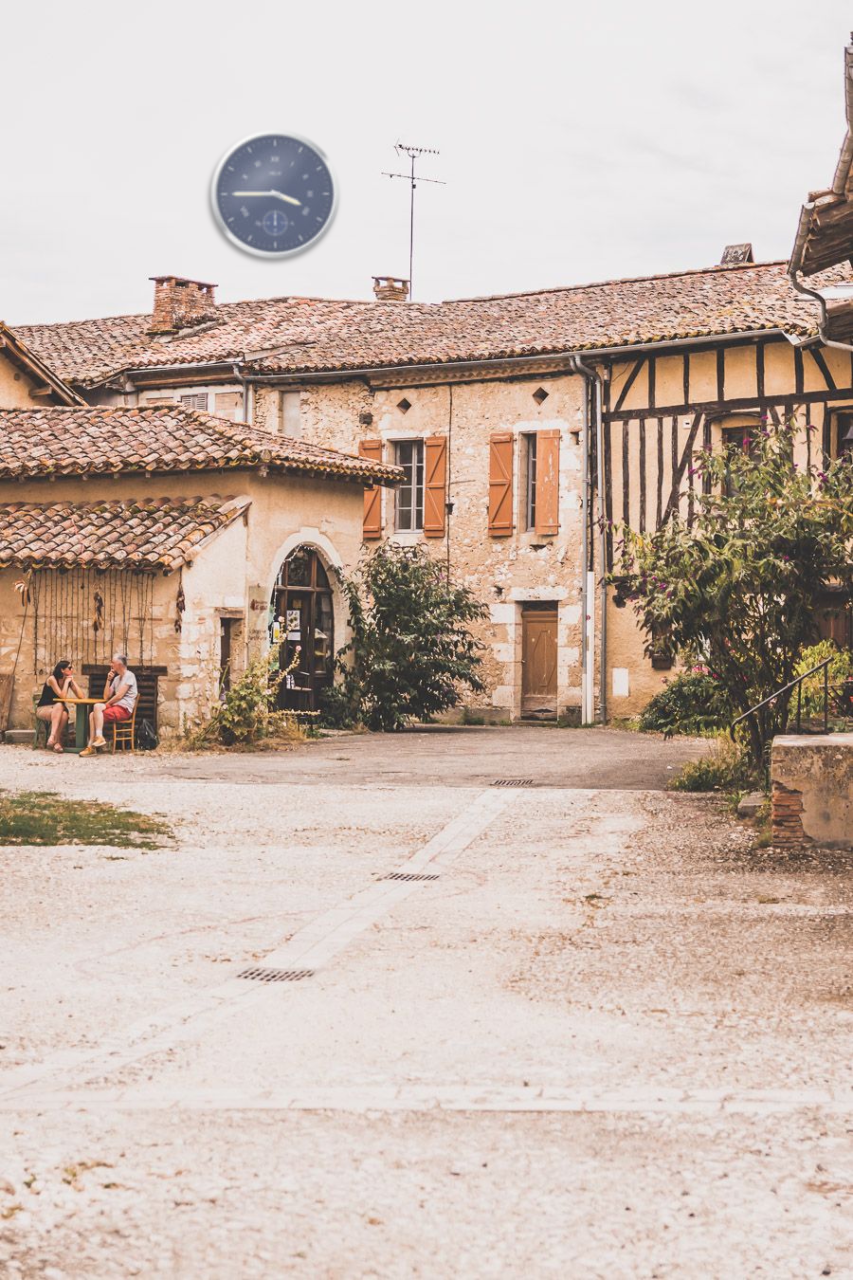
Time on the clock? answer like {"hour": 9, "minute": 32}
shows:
{"hour": 3, "minute": 45}
